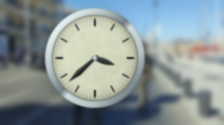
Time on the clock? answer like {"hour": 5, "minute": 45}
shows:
{"hour": 3, "minute": 38}
